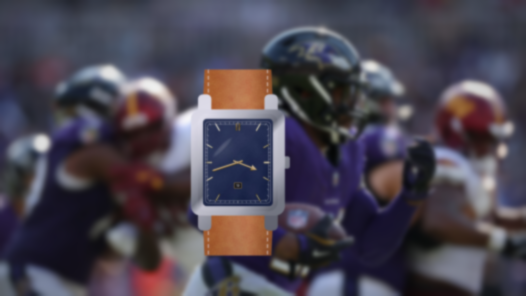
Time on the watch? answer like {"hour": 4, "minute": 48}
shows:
{"hour": 3, "minute": 42}
